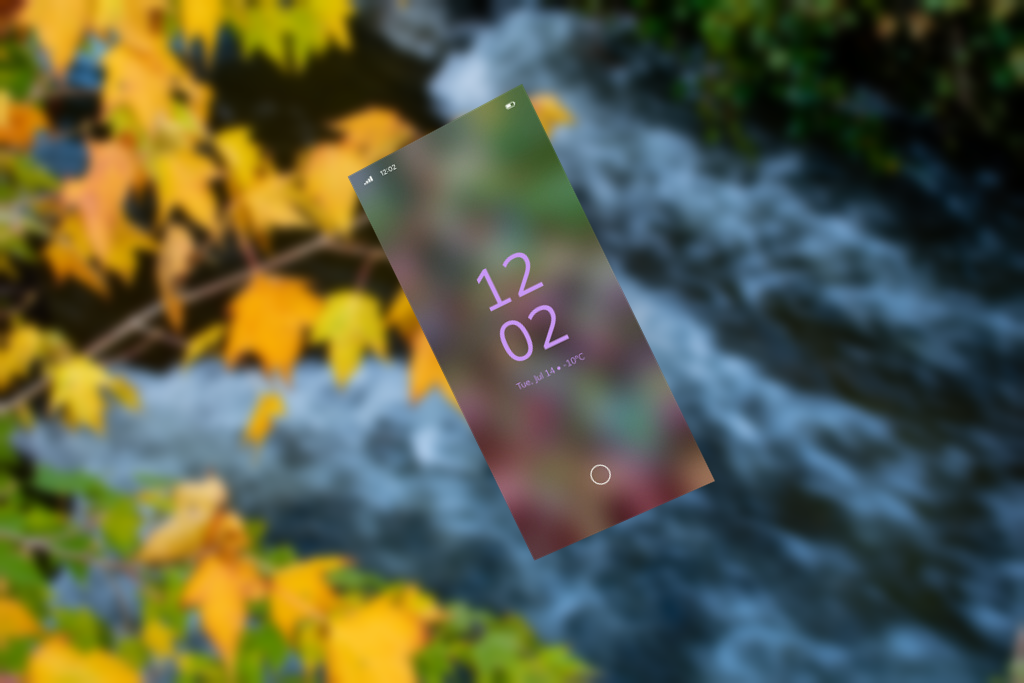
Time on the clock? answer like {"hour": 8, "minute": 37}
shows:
{"hour": 12, "minute": 2}
